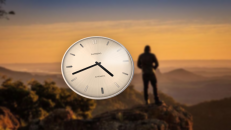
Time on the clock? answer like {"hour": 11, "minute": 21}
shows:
{"hour": 4, "minute": 42}
